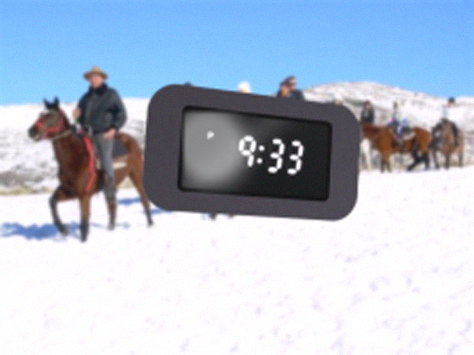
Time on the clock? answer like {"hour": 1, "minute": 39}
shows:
{"hour": 9, "minute": 33}
